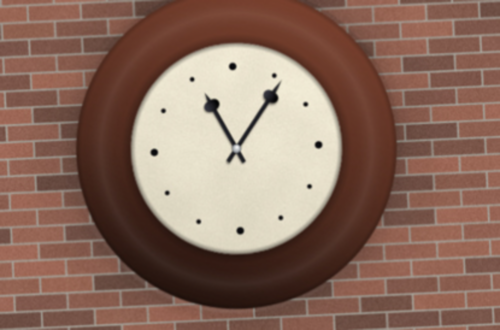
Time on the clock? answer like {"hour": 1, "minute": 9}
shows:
{"hour": 11, "minute": 6}
